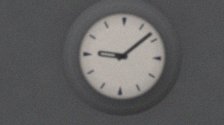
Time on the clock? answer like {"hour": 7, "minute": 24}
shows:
{"hour": 9, "minute": 8}
